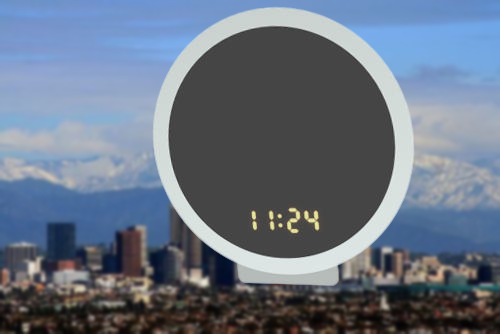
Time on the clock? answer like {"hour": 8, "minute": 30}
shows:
{"hour": 11, "minute": 24}
